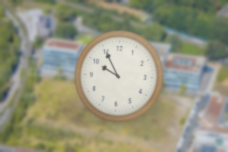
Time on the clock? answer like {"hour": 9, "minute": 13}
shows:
{"hour": 9, "minute": 55}
